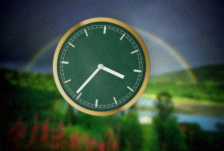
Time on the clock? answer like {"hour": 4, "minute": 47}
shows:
{"hour": 3, "minute": 36}
